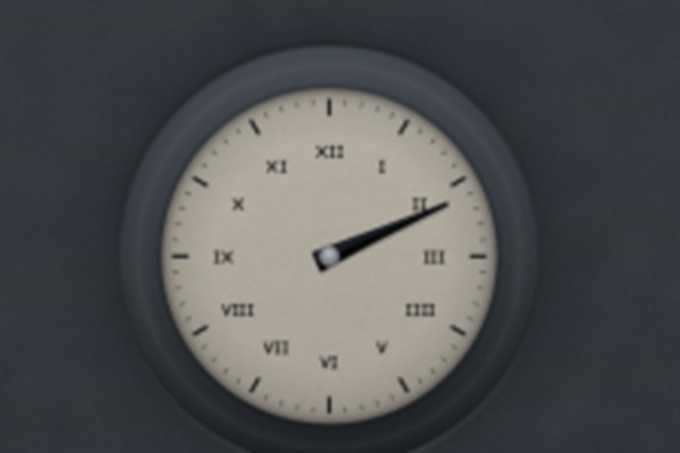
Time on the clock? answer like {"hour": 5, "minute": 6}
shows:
{"hour": 2, "minute": 11}
